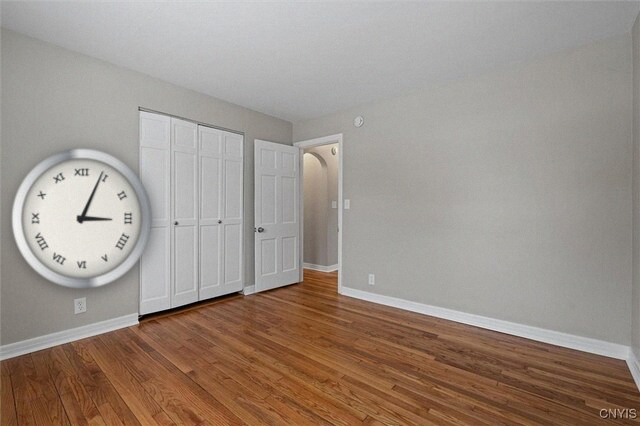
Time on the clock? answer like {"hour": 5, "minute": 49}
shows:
{"hour": 3, "minute": 4}
